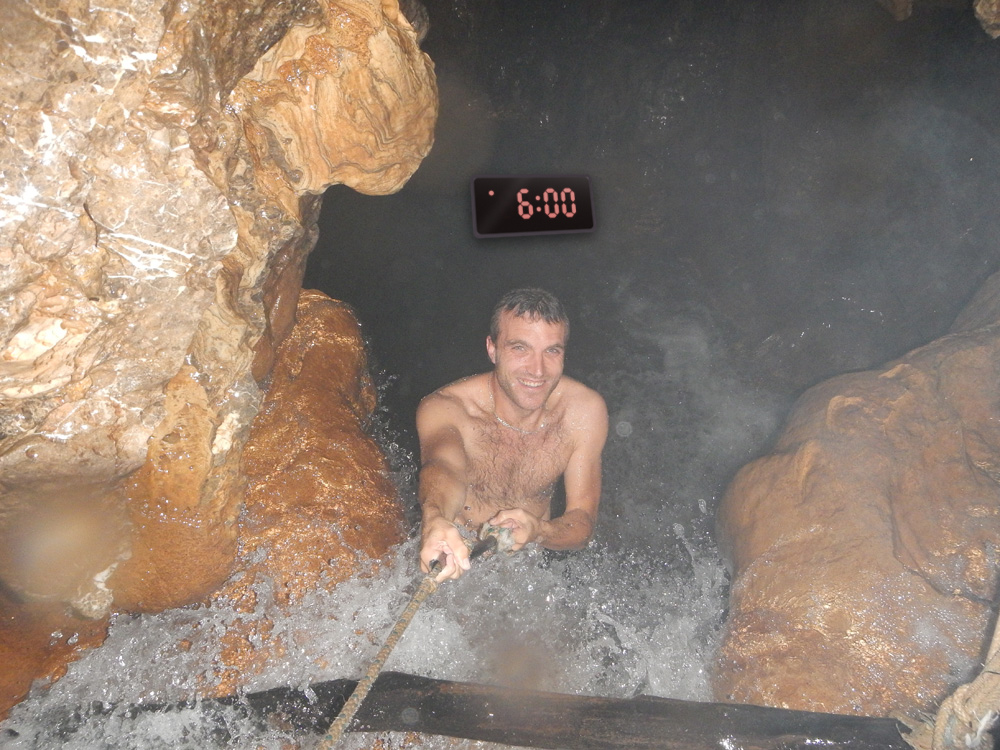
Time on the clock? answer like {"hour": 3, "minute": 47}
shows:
{"hour": 6, "minute": 0}
